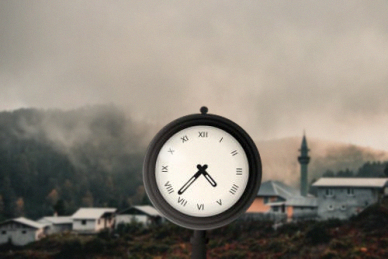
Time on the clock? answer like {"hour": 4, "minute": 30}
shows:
{"hour": 4, "minute": 37}
